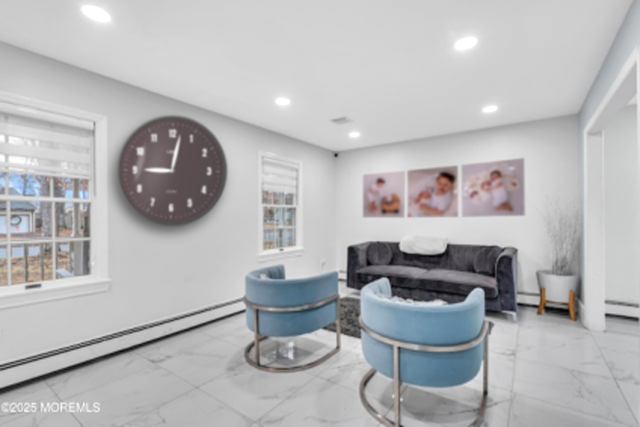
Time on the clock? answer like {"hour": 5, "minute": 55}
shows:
{"hour": 9, "minute": 2}
